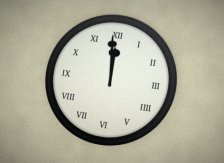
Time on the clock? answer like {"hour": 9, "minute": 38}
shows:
{"hour": 11, "minute": 59}
